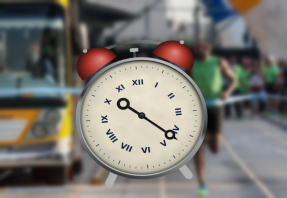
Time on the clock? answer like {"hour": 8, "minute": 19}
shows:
{"hour": 10, "minute": 22}
